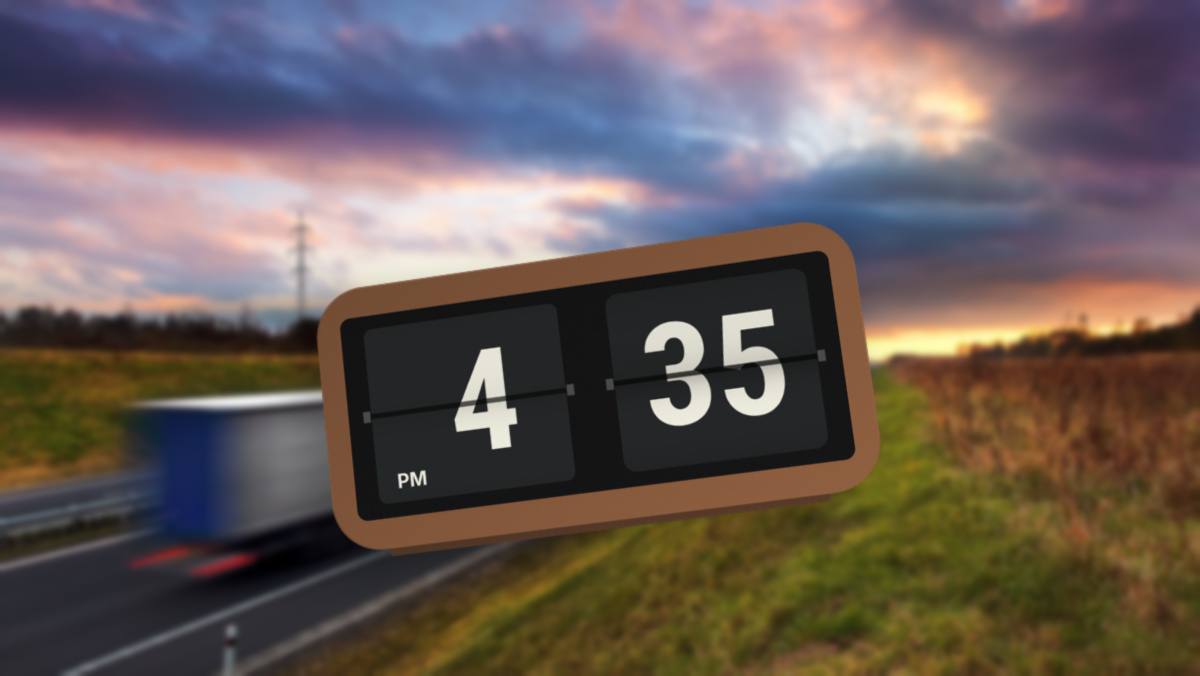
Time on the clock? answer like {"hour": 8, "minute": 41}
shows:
{"hour": 4, "minute": 35}
